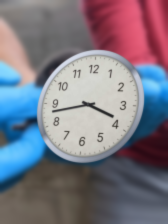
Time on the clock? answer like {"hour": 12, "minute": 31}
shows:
{"hour": 3, "minute": 43}
